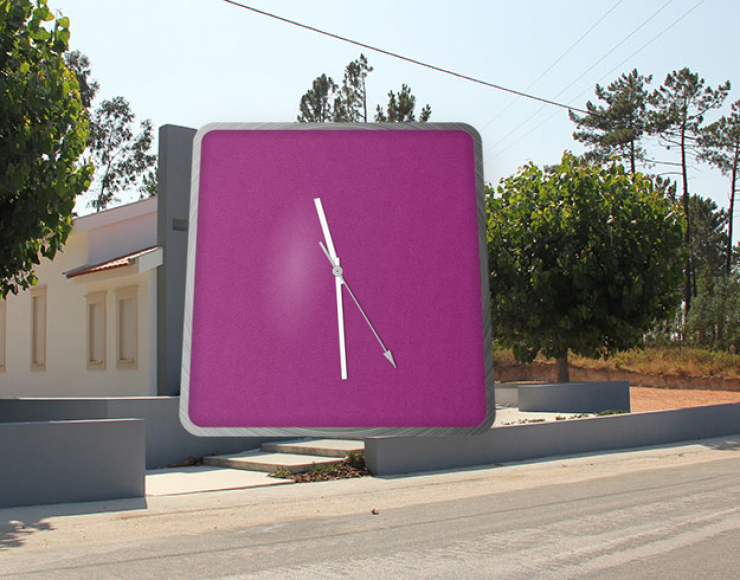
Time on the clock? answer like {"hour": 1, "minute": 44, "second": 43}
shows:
{"hour": 11, "minute": 29, "second": 25}
